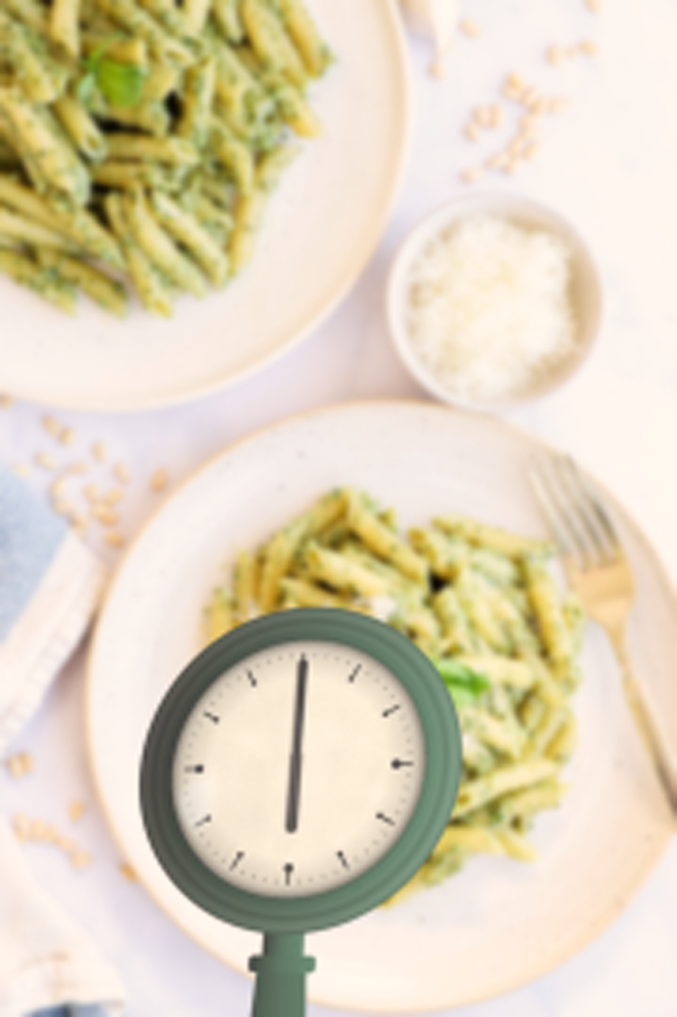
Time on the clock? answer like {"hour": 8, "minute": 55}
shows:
{"hour": 6, "minute": 0}
